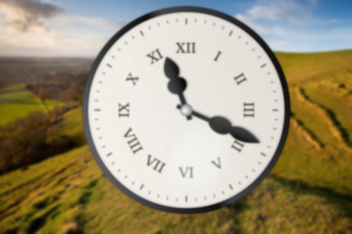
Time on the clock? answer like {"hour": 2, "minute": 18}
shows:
{"hour": 11, "minute": 19}
